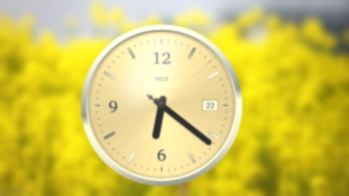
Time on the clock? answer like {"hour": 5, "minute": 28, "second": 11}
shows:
{"hour": 6, "minute": 21, "second": 21}
